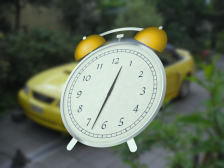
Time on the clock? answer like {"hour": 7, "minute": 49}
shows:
{"hour": 12, "minute": 33}
